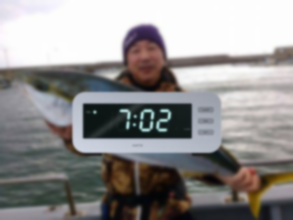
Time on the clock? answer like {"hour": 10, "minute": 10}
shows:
{"hour": 7, "minute": 2}
